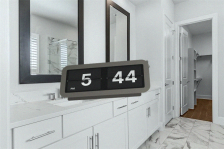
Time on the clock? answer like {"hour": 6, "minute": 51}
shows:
{"hour": 5, "minute": 44}
